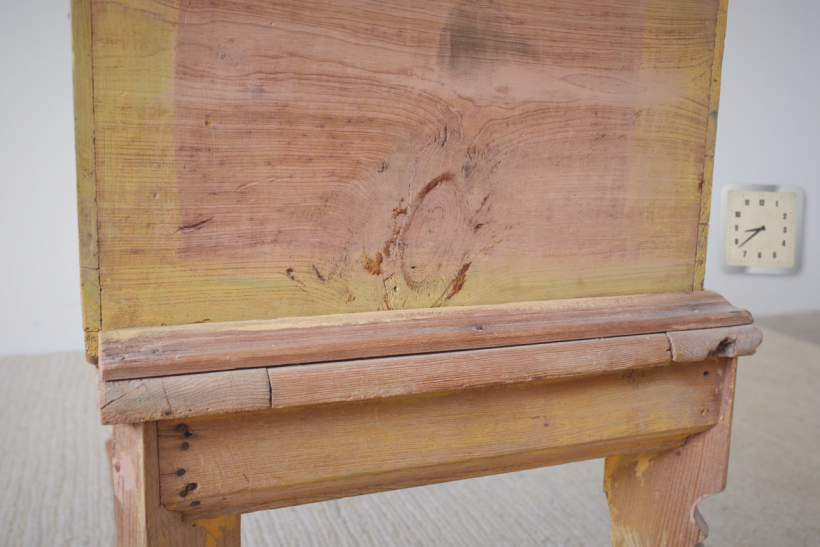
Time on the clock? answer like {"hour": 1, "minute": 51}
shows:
{"hour": 8, "minute": 38}
